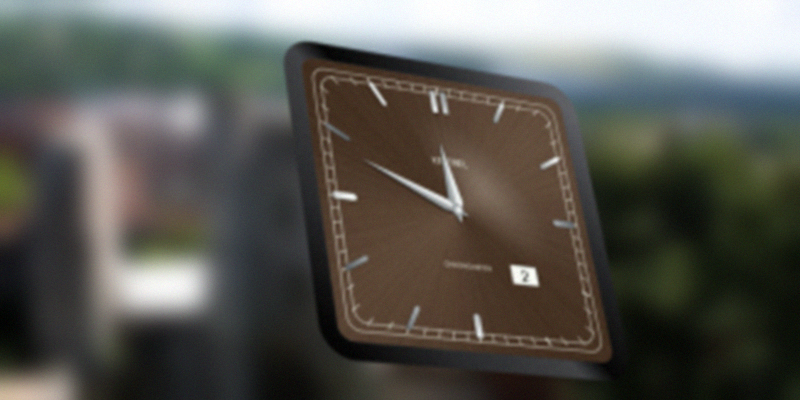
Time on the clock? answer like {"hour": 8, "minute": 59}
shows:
{"hour": 11, "minute": 49}
